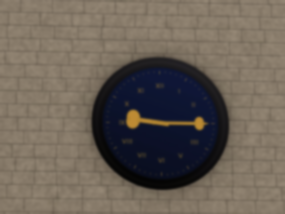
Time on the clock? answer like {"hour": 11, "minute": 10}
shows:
{"hour": 9, "minute": 15}
